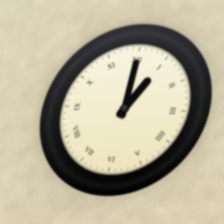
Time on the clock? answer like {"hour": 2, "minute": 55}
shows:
{"hour": 1, "minute": 0}
